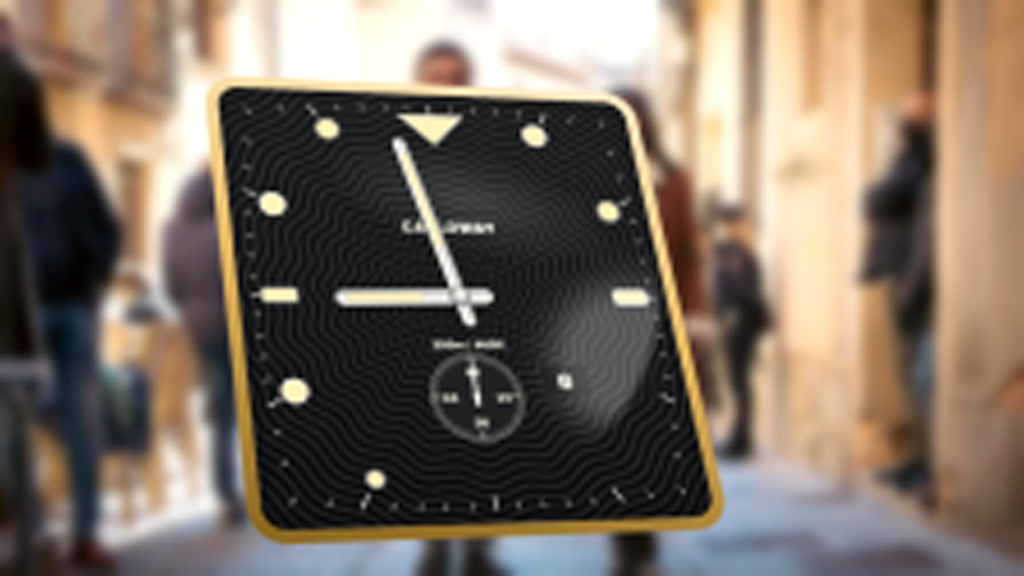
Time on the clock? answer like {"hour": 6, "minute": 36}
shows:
{"hour": 8, "minute": 58}
